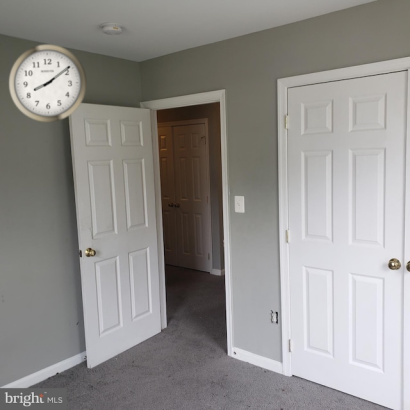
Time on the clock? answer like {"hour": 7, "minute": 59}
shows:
{"hour": 8, "minute": 9}
